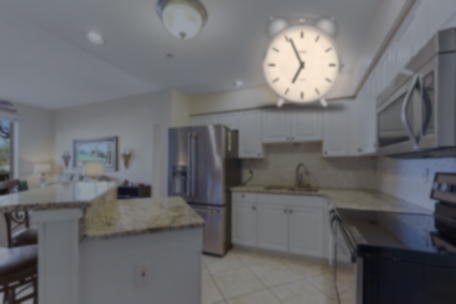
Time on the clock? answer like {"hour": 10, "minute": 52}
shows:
{"hour": 6, "minute": 56}
